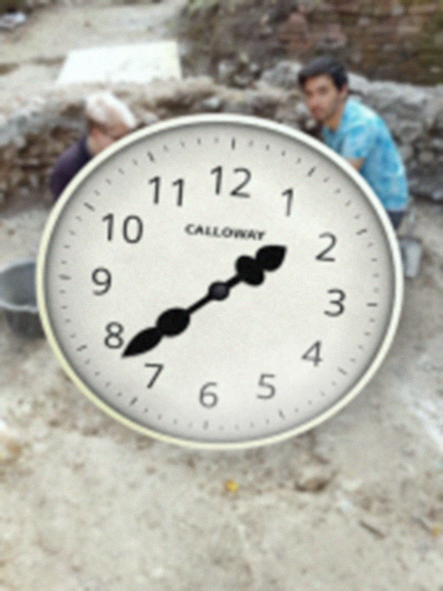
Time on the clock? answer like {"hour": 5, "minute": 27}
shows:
{"hour": 1, "minute": 38}
